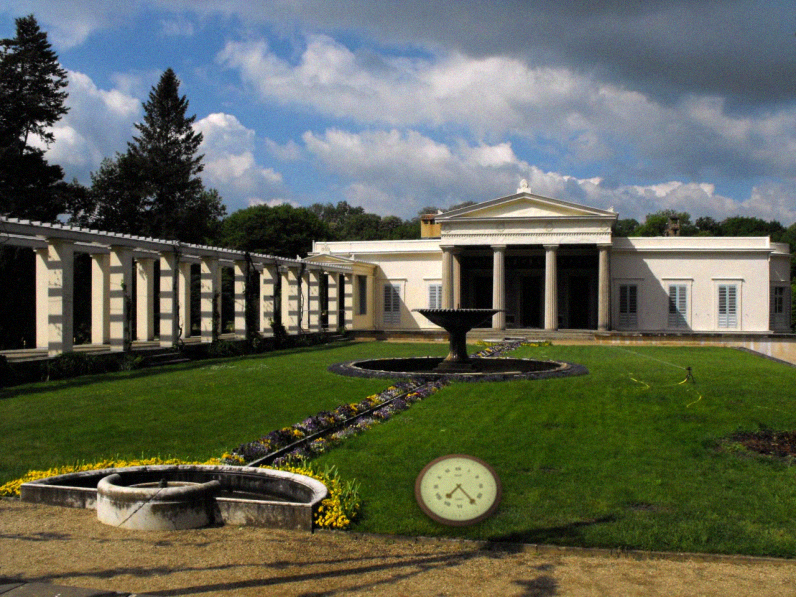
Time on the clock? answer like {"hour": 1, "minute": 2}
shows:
{"hour": 7, "minute": 24}
